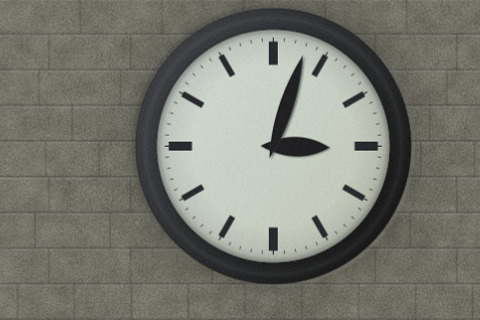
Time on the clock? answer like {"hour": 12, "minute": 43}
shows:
{"hour": 3, "minute": 3}
